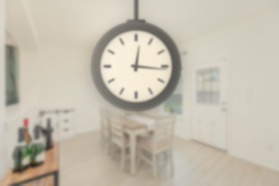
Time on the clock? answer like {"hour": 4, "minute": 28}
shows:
{"hour": 12, "minute": 16}
